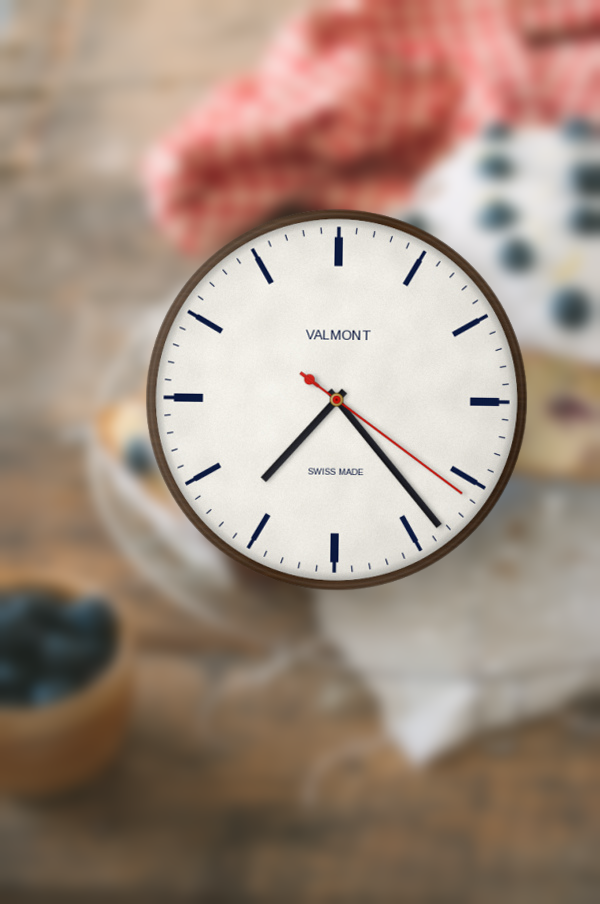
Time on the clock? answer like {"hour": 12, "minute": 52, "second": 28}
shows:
{"hour": 7, "minute": 23, "second": 21}
